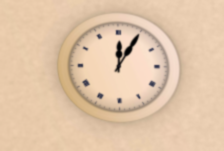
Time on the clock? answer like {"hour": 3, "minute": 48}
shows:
{"hour": 12, "minute": 5}
